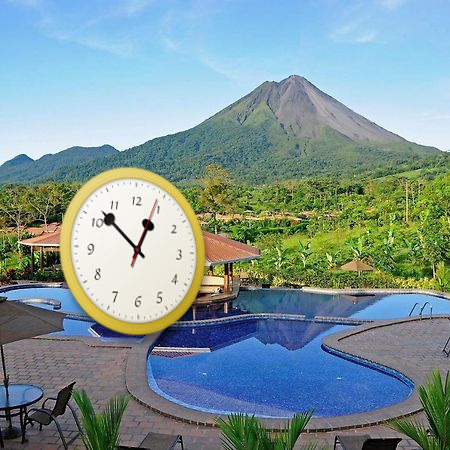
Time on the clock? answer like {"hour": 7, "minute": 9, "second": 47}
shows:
{"hour": 12, "minute": 52, "second": 4}
